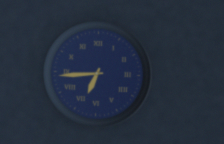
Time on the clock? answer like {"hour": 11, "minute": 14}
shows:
{"hour": 6, "minute": 44}
